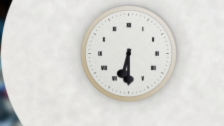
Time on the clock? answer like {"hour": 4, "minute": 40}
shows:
{"hour": 6, "minute": 30}
